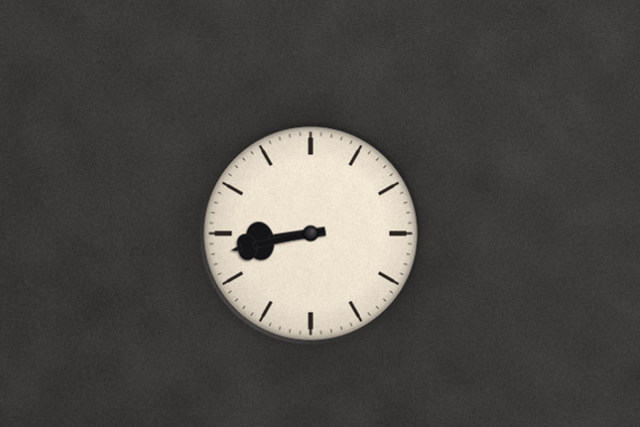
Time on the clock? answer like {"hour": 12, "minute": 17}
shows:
{"hour": 8, "minute": 43}
